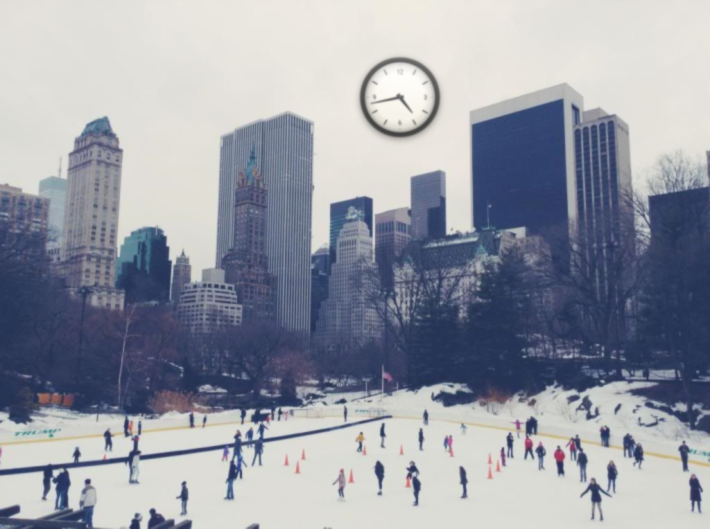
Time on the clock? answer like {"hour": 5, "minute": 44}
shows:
{"hour": 4, "minute": 43}
